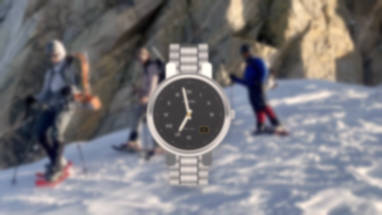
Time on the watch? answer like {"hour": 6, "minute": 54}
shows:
{"hour": 6, "minute": 58}
